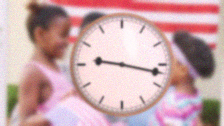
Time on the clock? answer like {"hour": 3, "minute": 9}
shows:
{"hour": 9, "minute": 17}
